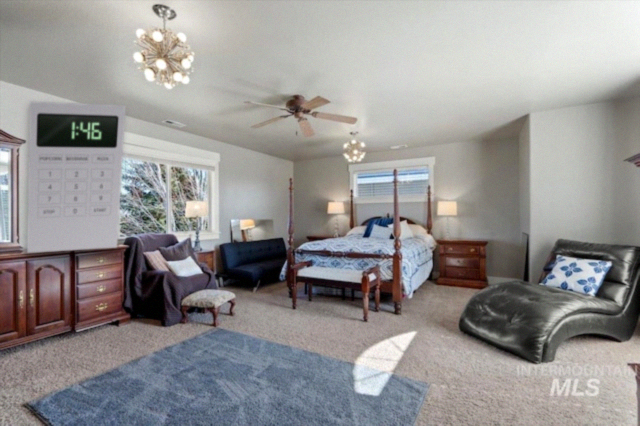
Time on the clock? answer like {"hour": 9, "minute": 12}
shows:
{"hour": 1, "minute": 46}
